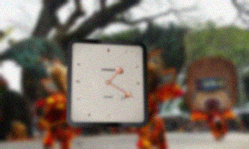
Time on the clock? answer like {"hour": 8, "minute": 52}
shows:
{"hour": 1, "minute": 20}
